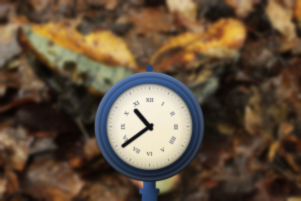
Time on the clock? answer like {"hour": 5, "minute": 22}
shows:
{"hour": 10, "minute": 39}
